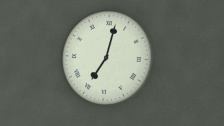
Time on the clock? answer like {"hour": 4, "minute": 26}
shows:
{"hour": 7, "minute": 2}
